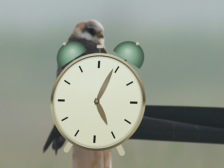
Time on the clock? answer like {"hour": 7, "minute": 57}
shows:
{"hour": 5, "minute": 4}
